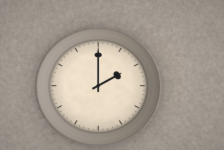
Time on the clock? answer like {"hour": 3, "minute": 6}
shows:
{"hour": 2, "minute": 0}
